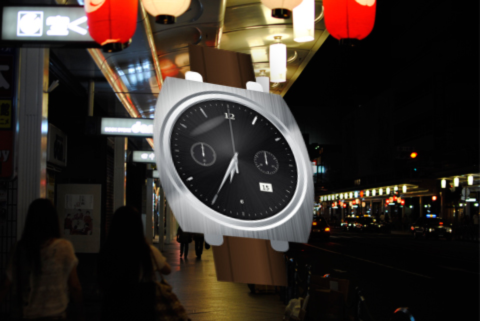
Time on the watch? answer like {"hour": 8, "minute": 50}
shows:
{"hour": 6, "minute": 35}
